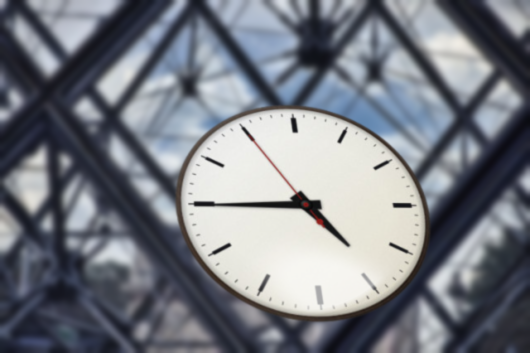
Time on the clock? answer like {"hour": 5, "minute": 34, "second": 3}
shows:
{"hour": 4, "minute": 44, "second": 55}
